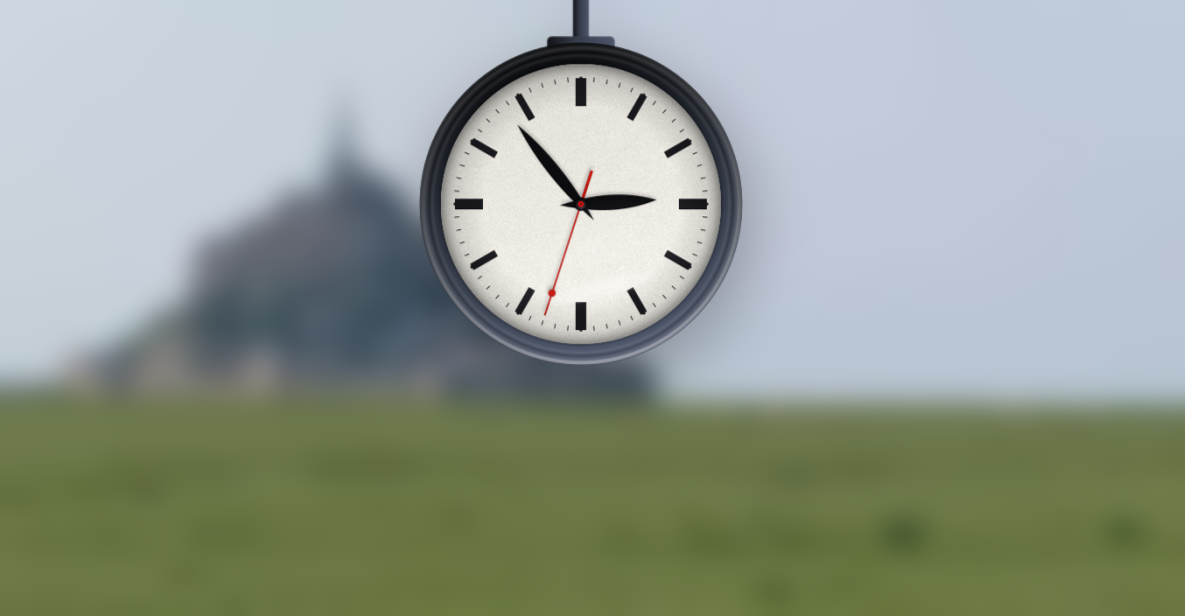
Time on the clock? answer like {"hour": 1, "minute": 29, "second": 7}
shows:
{"hour": 2, "minute": 53, "second": 33}
